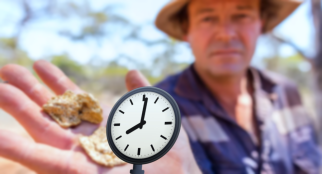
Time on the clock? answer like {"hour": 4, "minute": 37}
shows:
{"hour": 8, "minute": 1}
